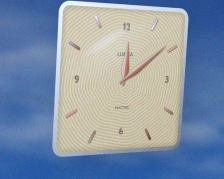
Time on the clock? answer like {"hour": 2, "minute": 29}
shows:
{"hour": 12, "minute": 9}
